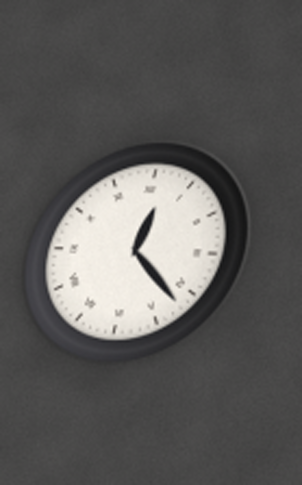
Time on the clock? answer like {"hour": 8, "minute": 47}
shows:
{"hour": 12, "minute": 22}
